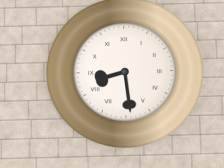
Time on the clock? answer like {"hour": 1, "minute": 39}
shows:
{"hour": 8, "minute": 29}
